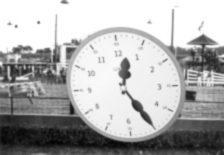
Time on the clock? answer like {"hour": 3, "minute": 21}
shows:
{"hour": 12, "minute": 25}
